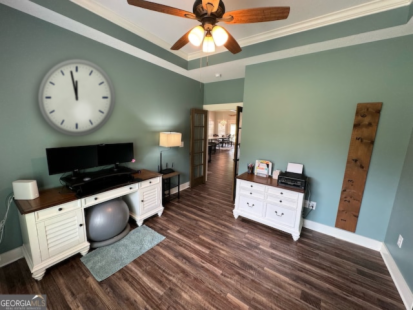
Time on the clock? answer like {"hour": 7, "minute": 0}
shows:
{"hour": 11, "minute": 58}
